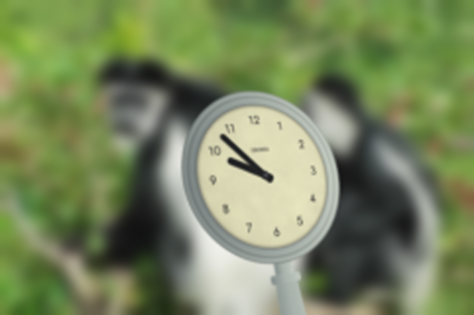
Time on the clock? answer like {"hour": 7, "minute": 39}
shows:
{"hour": 9, "minute": 53}
